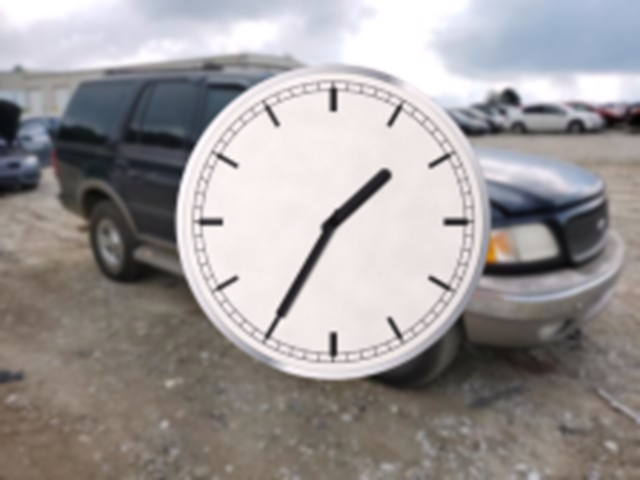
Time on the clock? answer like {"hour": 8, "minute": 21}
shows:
{"hour": 1, "minute": 35}
